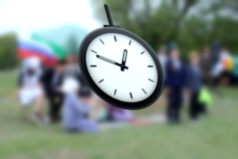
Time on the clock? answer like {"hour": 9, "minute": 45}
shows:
{"hour": 12, "minute": 49}
